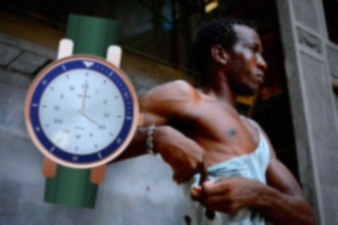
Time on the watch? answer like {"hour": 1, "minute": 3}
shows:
{"hour": 4, "minute": 0}
